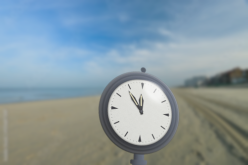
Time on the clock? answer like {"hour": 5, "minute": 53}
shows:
{"hour": 11, "minute": 54}
